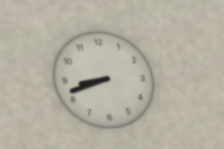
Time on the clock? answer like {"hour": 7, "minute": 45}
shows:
{"hour": 8, "minute": 42}
